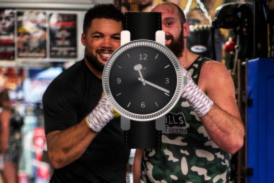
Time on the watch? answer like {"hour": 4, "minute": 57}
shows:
{"hour": 11, "minute": 19}
